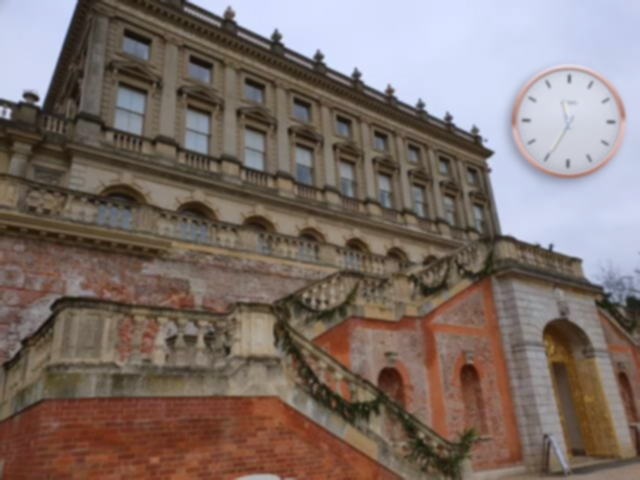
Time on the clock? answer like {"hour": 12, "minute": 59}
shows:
{"hour": 11, "minute": 35}
